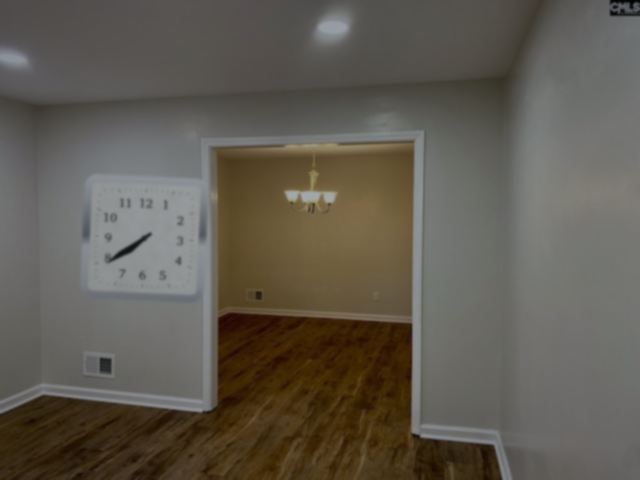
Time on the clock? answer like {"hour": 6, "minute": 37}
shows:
{"hour": 7, "minute": 39}
